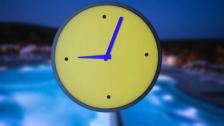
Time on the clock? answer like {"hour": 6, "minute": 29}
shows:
{"hour": 9, "minute": 4}
